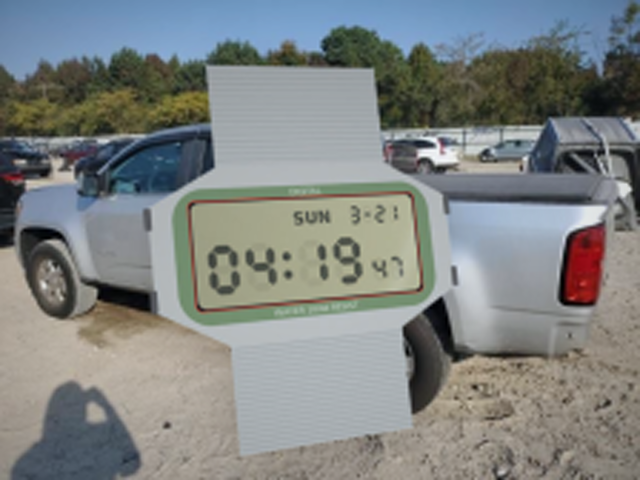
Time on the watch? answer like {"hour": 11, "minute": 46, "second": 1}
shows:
{"hour": 4, "minute": 19, "second": 47}
